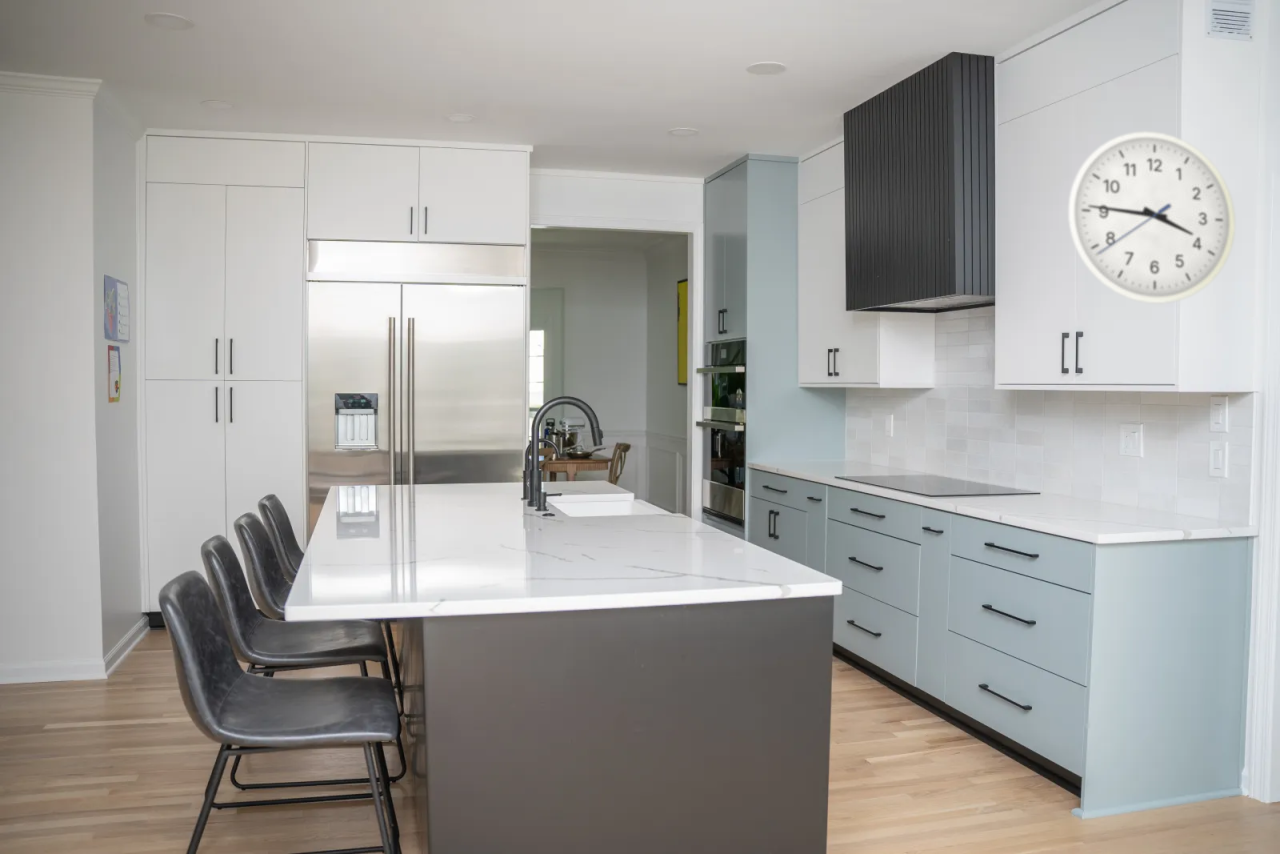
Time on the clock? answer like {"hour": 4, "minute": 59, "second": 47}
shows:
{"hour": 3, "minute": 45, "second": 39}
